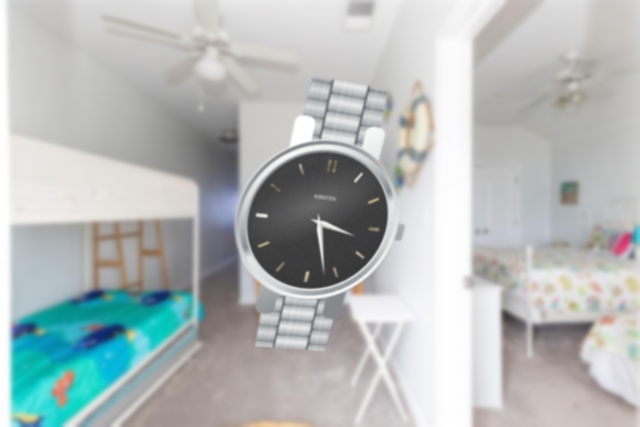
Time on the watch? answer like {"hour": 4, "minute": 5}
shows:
{"hour": 3, "minute": 27}
